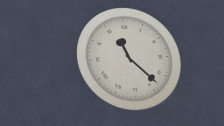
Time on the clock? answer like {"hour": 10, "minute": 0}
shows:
{"hour": 11, "minute": 23}
